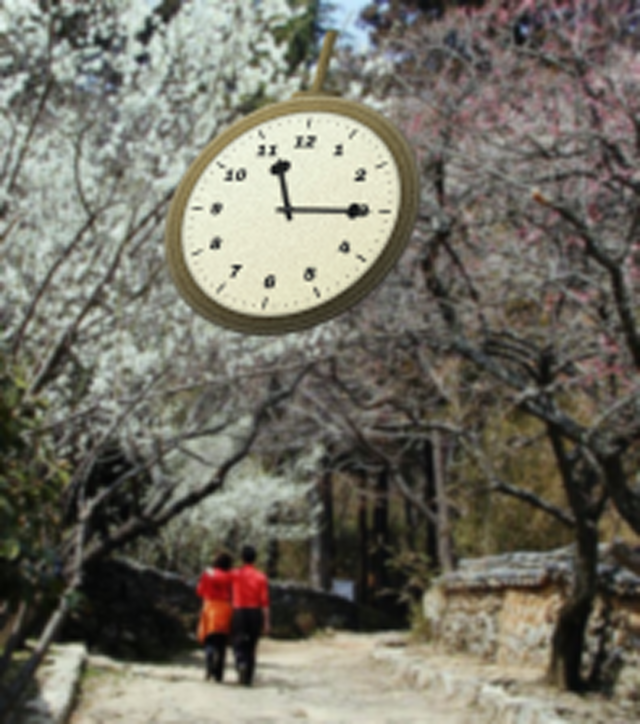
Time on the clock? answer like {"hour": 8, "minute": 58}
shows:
{"hour": 11, "minute": 15}
